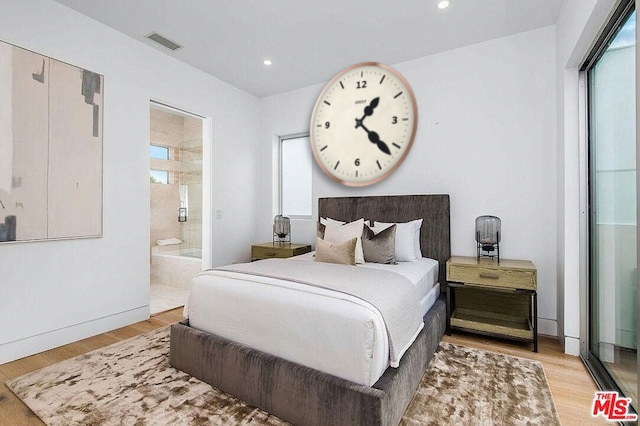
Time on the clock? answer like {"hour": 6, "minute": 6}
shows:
{"hour": 1, "minute": 22}
